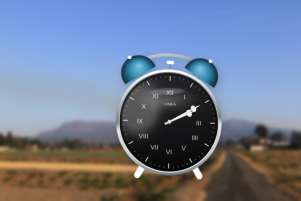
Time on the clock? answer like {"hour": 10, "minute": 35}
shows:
{"hour": 2, "minute": 10}
